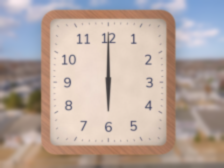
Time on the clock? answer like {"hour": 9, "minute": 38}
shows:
{"hour": 6, "minute": 0}
